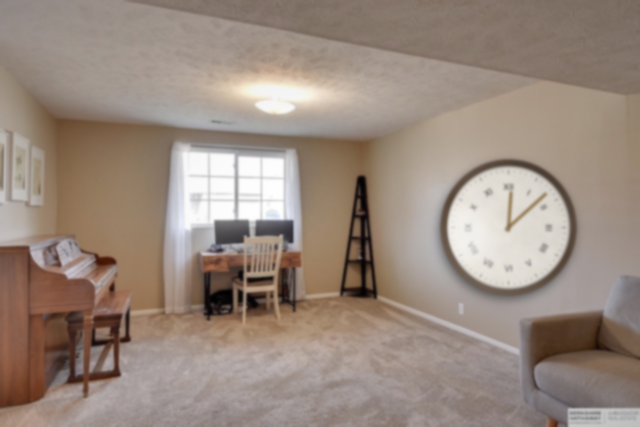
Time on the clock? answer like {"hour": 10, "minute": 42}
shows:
{"hour": 12, "minute": 8}
